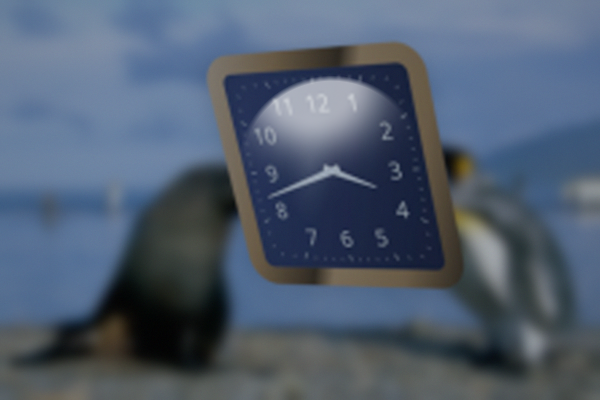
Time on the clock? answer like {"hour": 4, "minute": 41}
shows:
{"hour": 3, "minute": 42}
